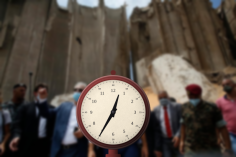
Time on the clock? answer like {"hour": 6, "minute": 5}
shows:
{"hour": 12, "minute": 35}
